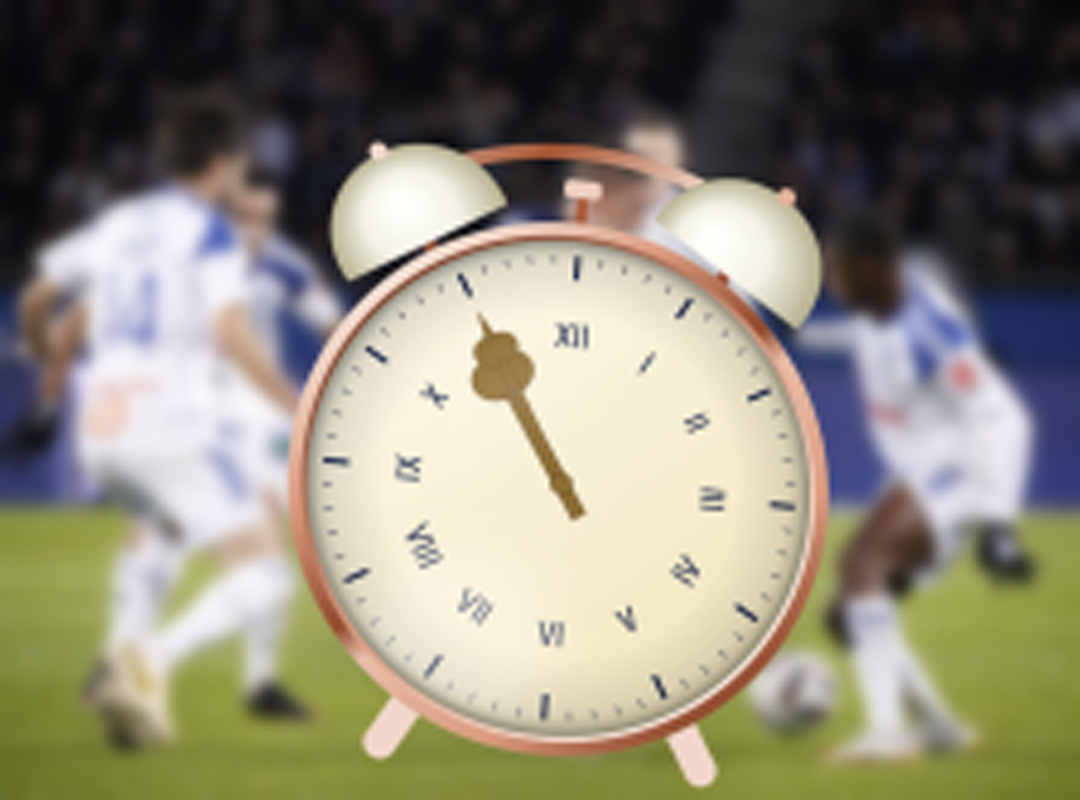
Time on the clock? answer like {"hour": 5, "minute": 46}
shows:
{"hour": 10, "minute": 55}
